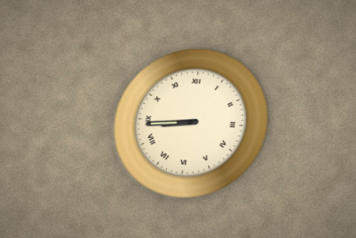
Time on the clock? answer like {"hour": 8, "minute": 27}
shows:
{"hour": 8, "minute": 44}
